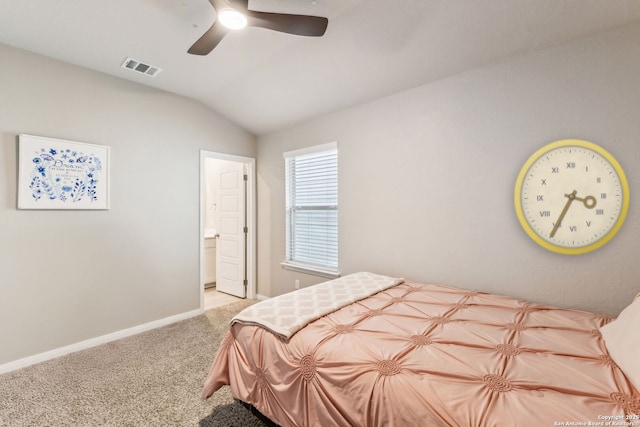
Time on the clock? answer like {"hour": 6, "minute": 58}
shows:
{"hour": 3, "minute": 35}
